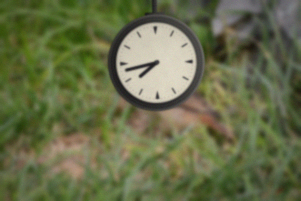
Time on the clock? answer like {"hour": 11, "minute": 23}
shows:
{"hour": 7, "minute": 43}
